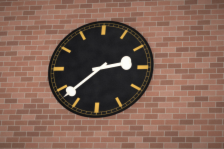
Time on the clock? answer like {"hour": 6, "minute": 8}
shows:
{"hour": 2, "minute": 38}
